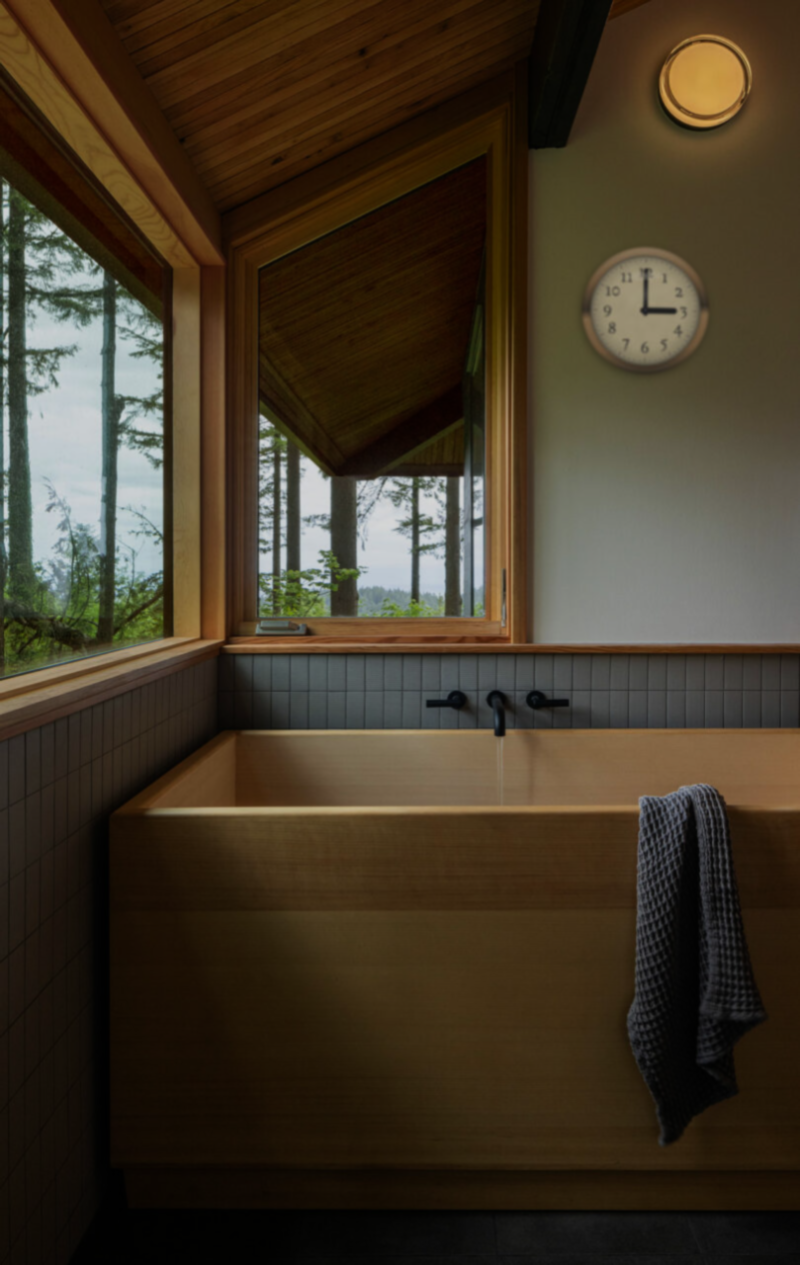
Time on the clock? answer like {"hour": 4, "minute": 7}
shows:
{"hour": 3, "minute": 0}
